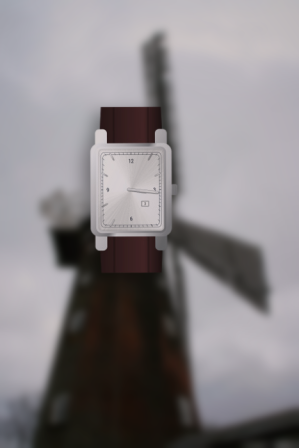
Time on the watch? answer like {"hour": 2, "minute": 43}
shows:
{"hour": 3, "minute": 16}
